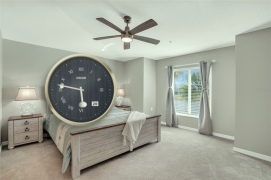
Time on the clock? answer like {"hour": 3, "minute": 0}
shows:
{"hour": 5, "minute": 47}
